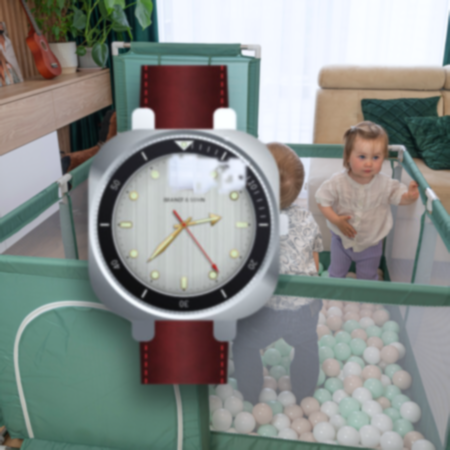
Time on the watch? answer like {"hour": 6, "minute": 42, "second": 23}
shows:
{"hour": 2, "minute": 37, "second": 24}
